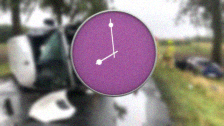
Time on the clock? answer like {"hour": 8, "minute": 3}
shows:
{"hour": 7, "minute": 59}
